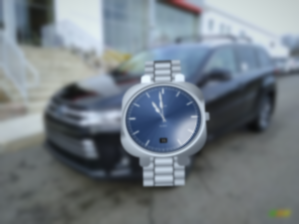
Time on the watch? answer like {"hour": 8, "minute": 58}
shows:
{"hour": 10, "minute": 59}
